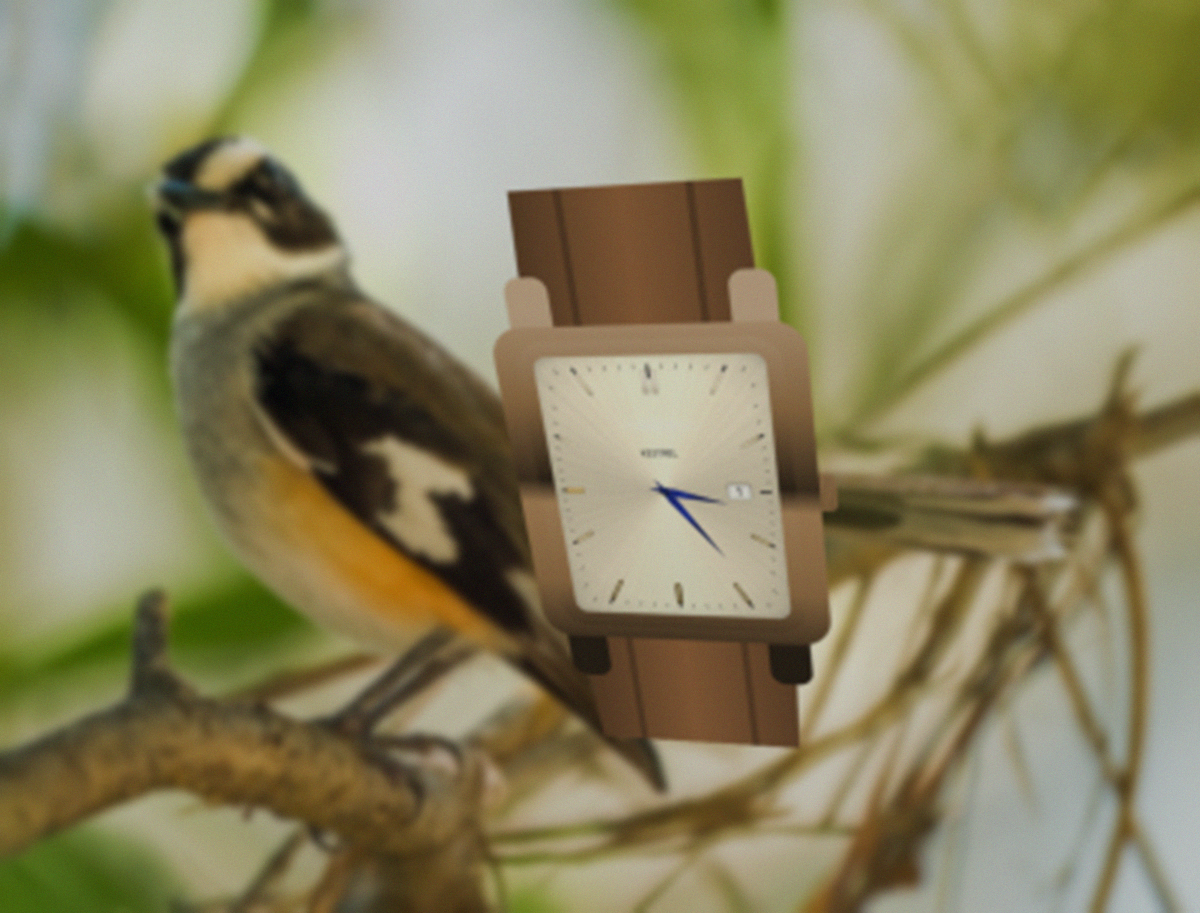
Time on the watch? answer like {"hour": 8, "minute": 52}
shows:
{"hour": 3, "minute": 24}
